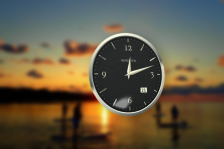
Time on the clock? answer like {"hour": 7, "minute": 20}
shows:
{"hour": 12, "minute": 12}
